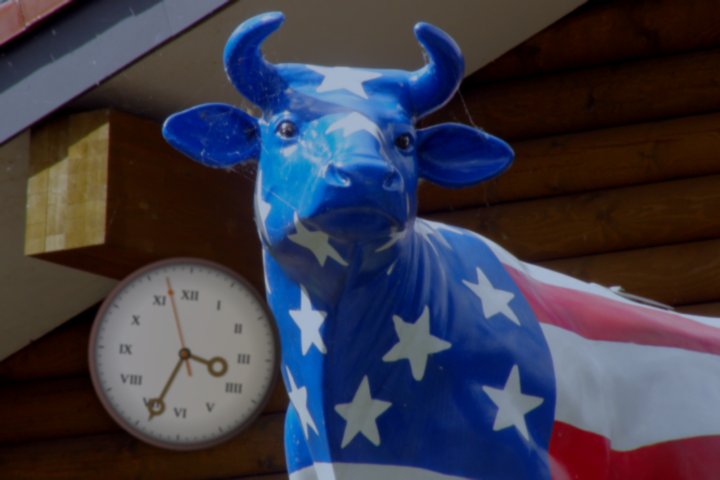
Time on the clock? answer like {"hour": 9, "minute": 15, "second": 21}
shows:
{"hour": 3, "minute": 33, "second": 57}
